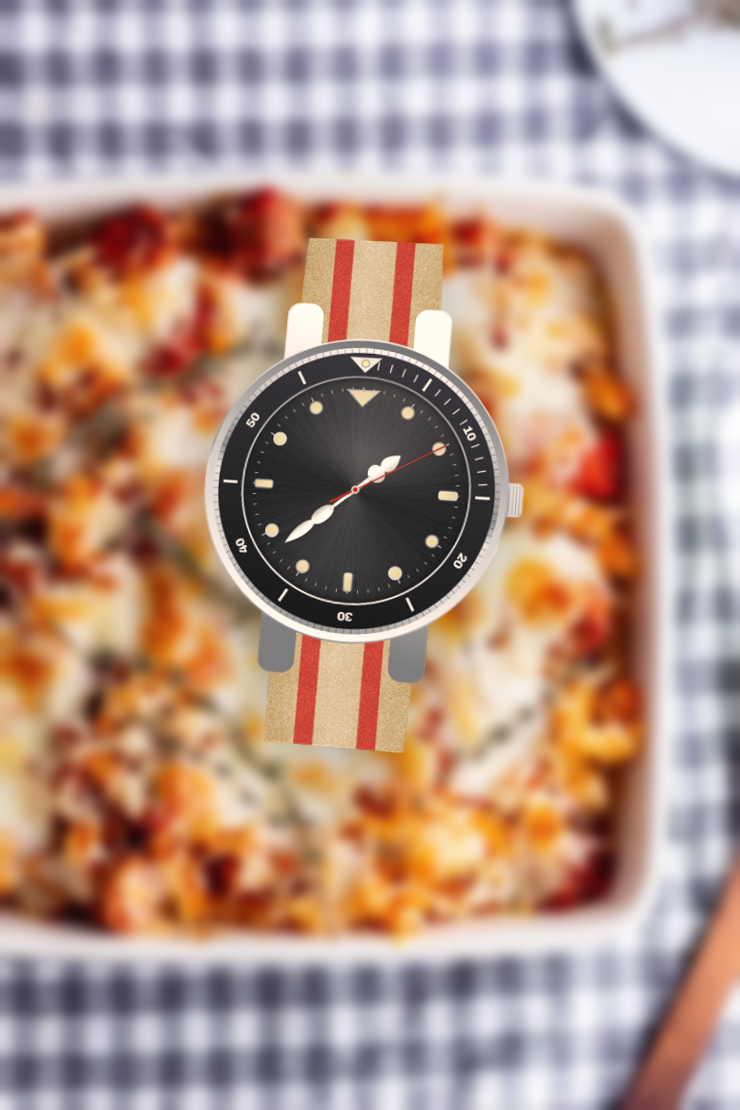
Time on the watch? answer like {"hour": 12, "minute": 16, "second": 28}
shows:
{"hour": 1, "minute": 38, "second": 10}
